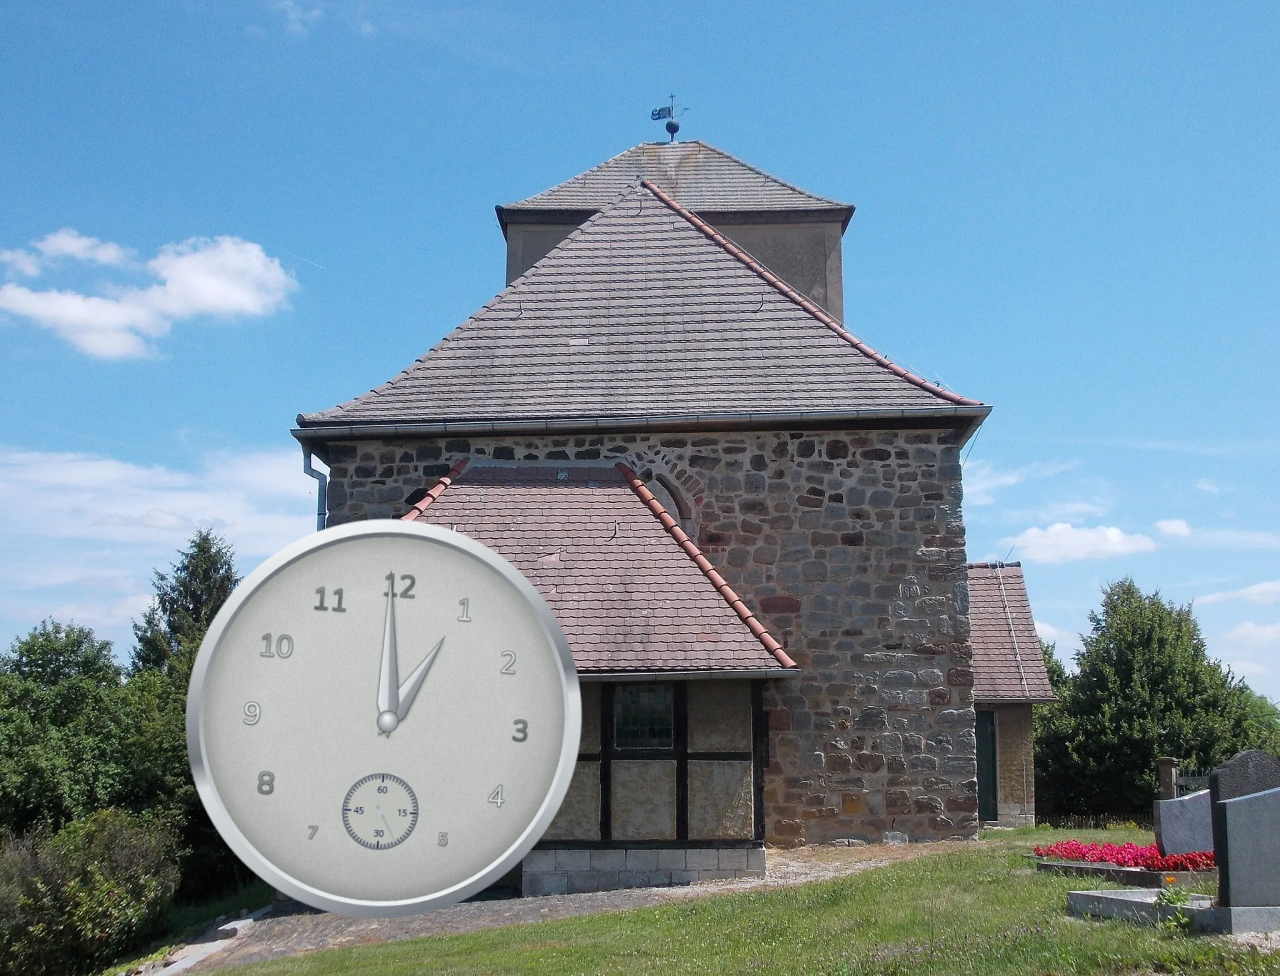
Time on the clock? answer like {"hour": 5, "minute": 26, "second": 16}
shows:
{"hour": 12, "minute": 59, "second": 25}
